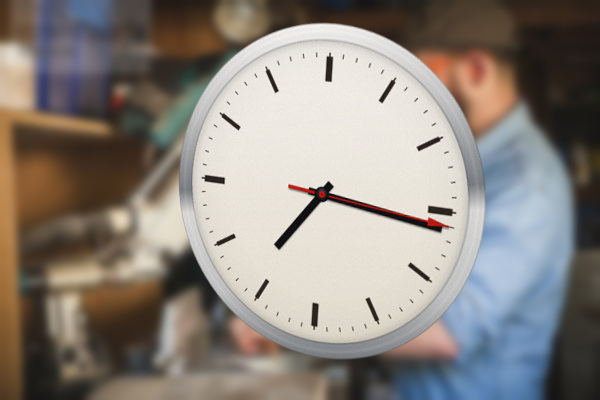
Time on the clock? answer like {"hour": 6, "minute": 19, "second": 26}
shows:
{"hour": 7, "minute": 16, "second": 16}
